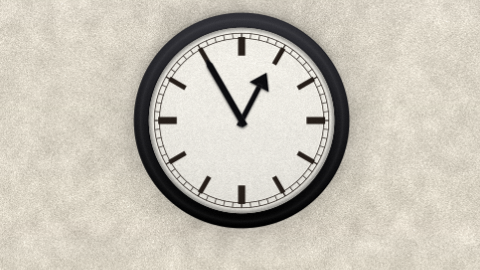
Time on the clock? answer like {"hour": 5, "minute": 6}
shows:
{"hour": 12, "minute": 55}
